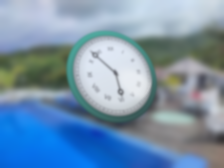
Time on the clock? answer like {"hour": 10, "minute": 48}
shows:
{"hour": 5, "minute": 53}
